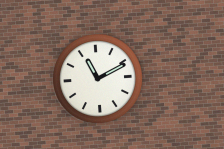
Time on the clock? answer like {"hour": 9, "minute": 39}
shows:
{"hour": 11, "minute": 11}
